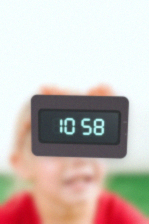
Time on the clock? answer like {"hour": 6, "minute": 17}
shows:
{"hour": 10, "minute": 58}
